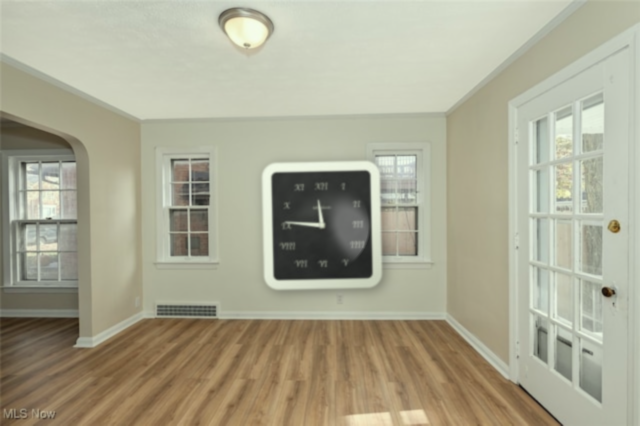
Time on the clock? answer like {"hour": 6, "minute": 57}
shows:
{"hour": 11, "minute": 46}
